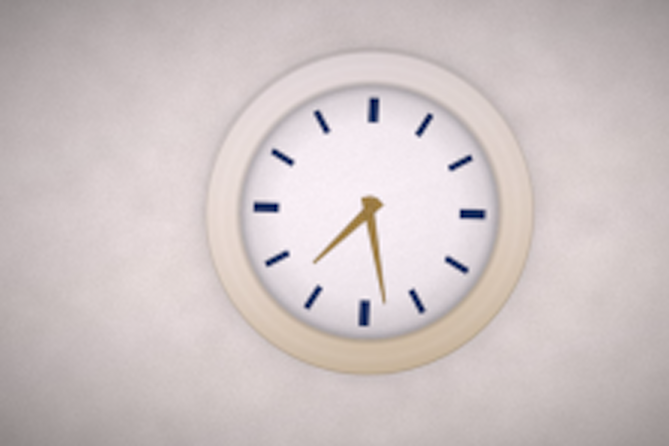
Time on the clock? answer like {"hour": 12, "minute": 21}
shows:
{"hour": 7, "minute": 28}
